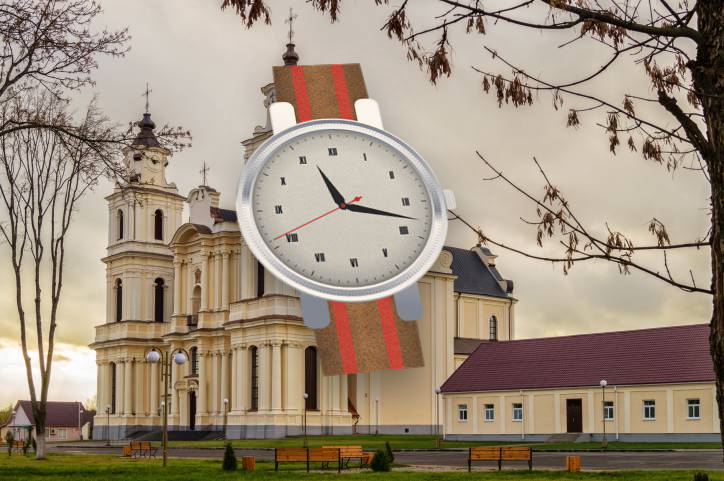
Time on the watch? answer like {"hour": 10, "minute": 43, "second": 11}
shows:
{"hour": 11, "minute": 17, "second": 41}
